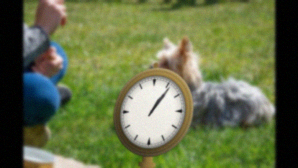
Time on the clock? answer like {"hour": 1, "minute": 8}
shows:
{"hour": 1, "minute": 6}
